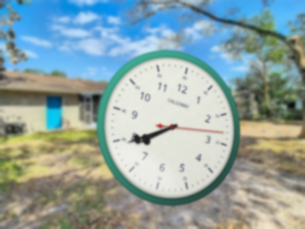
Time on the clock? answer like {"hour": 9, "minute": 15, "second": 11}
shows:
{"hour": 7, "minute": 39, "second": 13}
